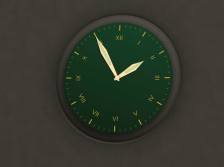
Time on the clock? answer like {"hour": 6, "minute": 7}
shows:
{"hour": 1, "minute": 55}
